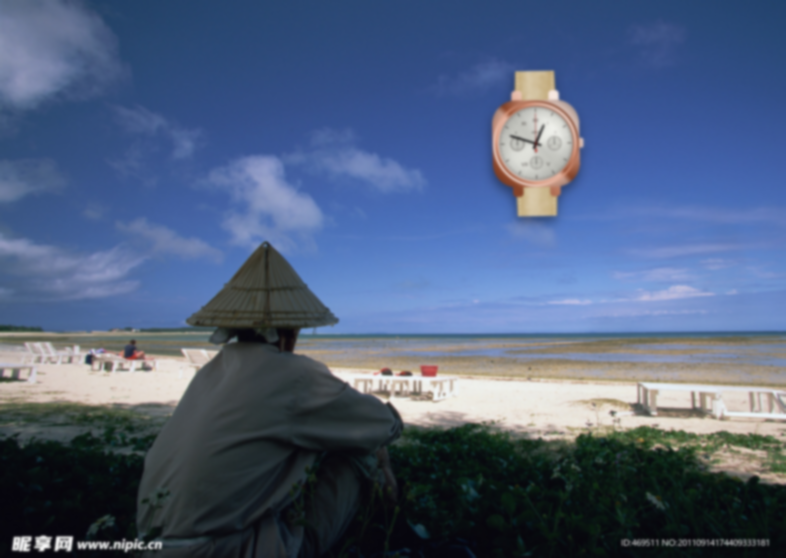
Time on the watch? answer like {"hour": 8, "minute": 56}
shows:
{"hour": 12, "minute": 48}
